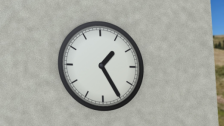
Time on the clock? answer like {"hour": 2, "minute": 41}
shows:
{"hour": 1, "minute": 25}
